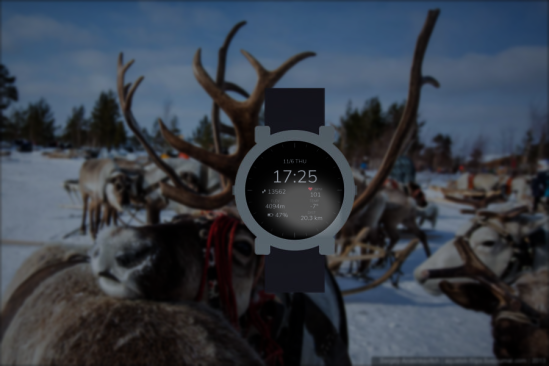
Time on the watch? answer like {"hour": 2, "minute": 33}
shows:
{"hour": 17, "minute": 25}
